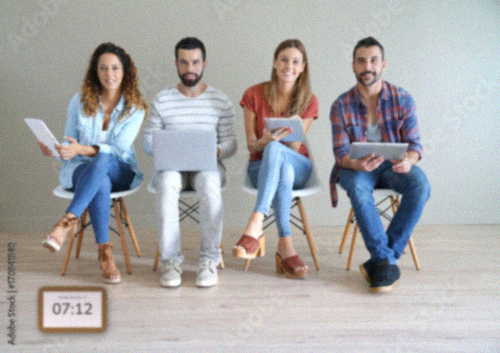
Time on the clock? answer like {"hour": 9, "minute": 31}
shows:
{"hour": 7, "minute": 12}
